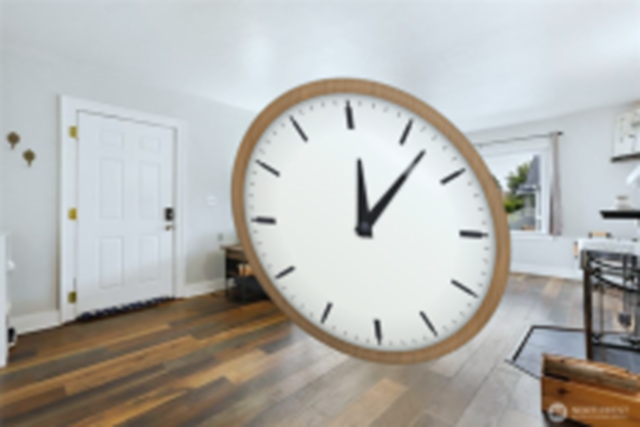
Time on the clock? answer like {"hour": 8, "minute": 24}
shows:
{"hour": 12, "minute": 7}
